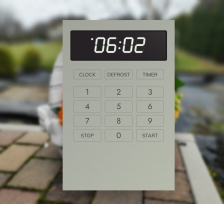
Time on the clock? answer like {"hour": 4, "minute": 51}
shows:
{"hour": 6, "minute": 2}
